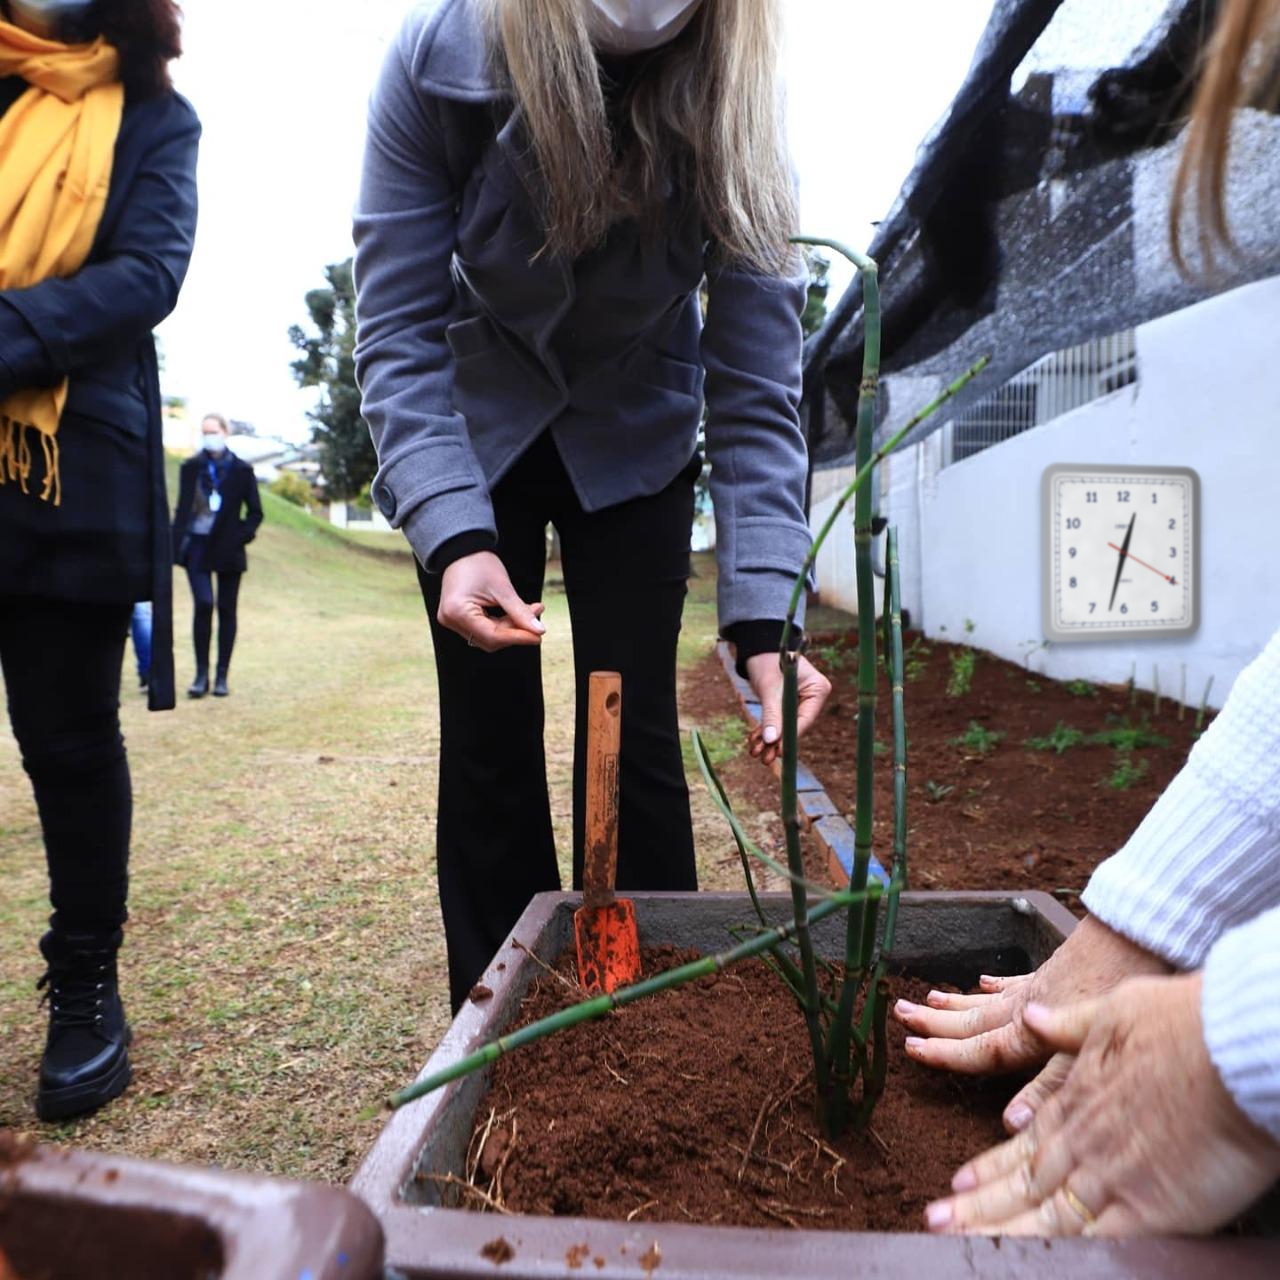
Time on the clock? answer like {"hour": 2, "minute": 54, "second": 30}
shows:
{"hour": 12, "minute": 32, "second": 20}
